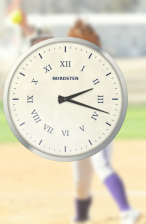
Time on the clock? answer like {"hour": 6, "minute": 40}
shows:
{"hour": 2, "minute": 18}
